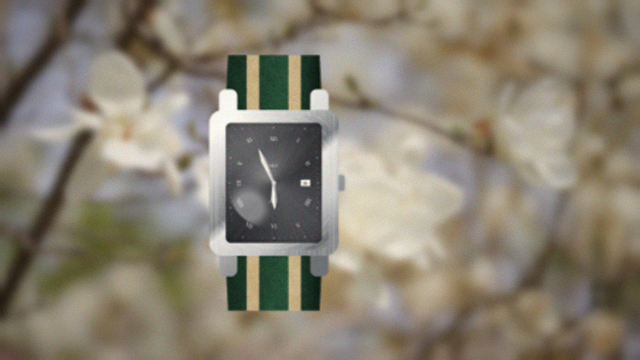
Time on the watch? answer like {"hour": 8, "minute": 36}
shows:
{"hour": 5, "minute": 56}
